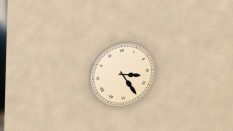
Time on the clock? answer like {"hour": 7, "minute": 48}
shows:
{"hour": 3, "minute": 25}
